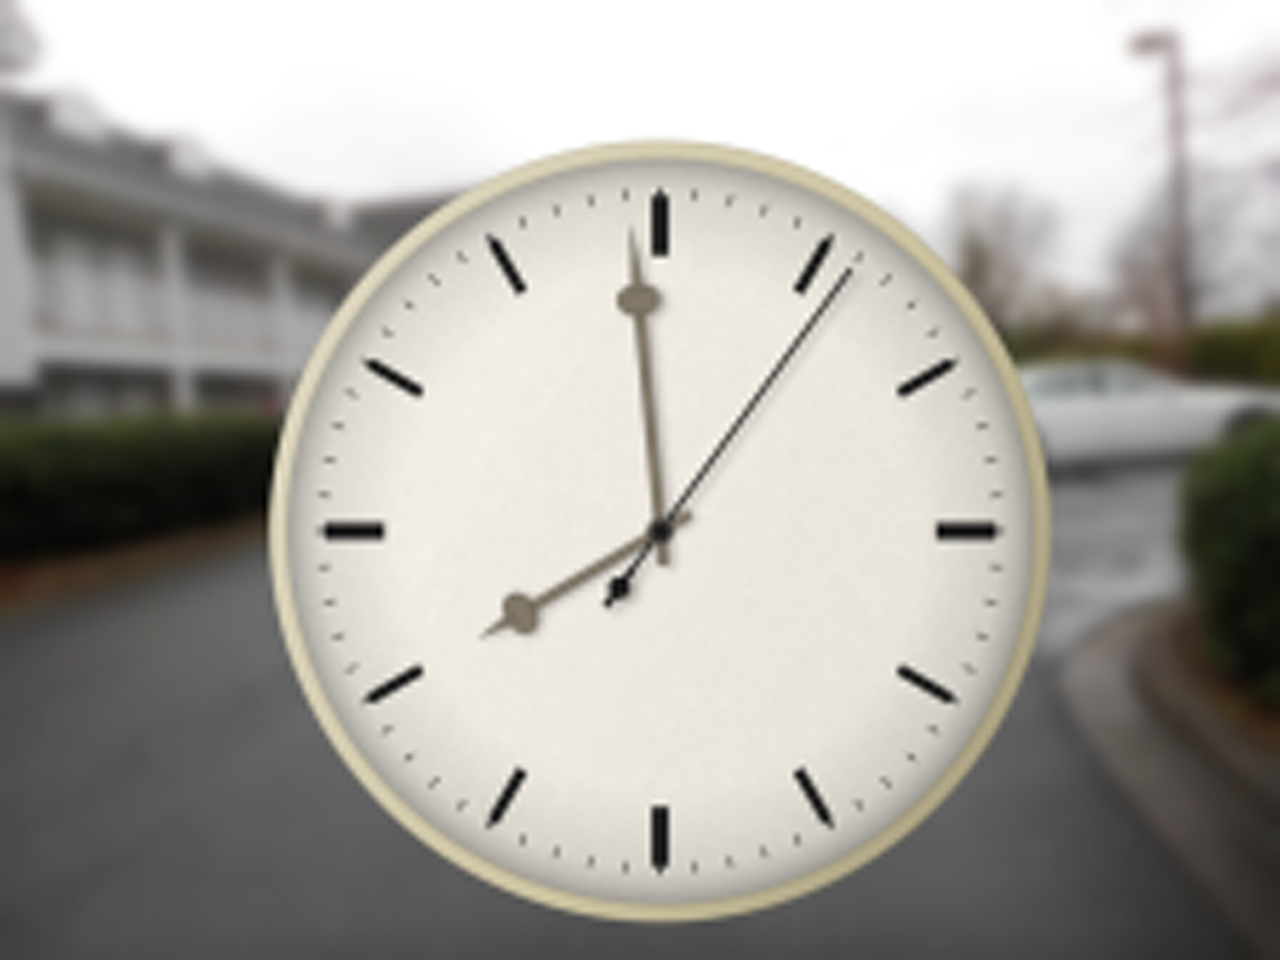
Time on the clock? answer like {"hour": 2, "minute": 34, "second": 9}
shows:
{"hour": 7, "minute": 59, "second": 6}
